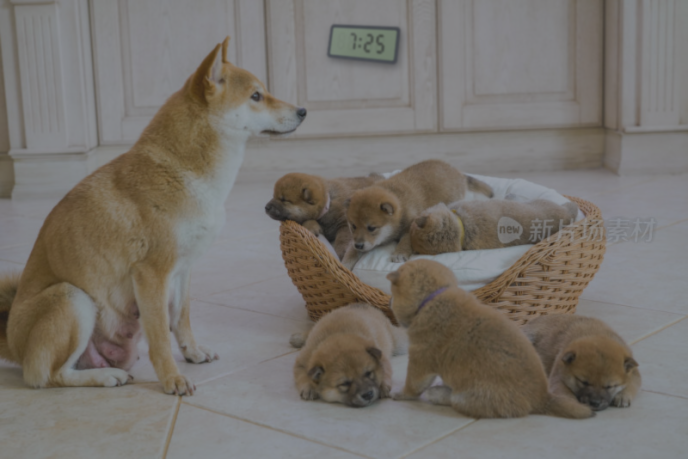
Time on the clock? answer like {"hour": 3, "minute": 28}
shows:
{"hour": 7, "minute": 25}
